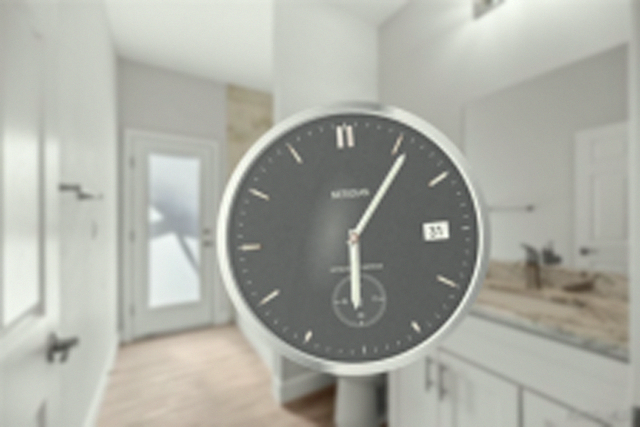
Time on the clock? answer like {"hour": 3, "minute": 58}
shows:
{"hour": 6, "minute": 6}
